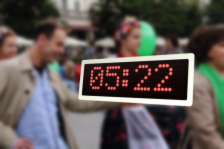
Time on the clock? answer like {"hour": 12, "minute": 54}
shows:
{"hour": 5, "minute": 22}
